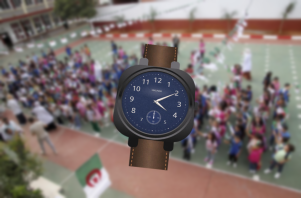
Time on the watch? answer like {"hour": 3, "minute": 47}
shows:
{"hour": 4, "minute": 10}
